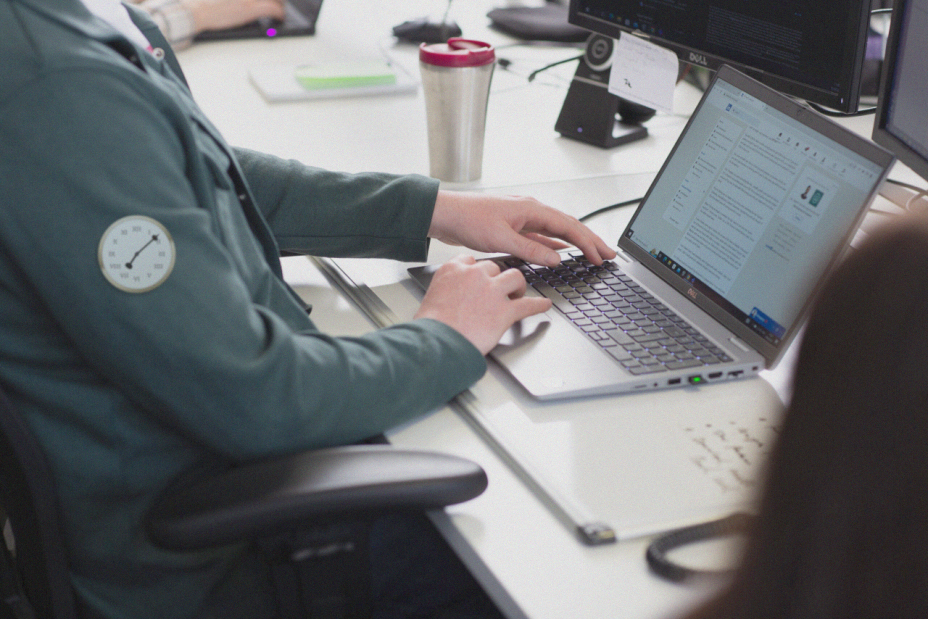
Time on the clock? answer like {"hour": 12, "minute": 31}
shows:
{"hour": 7, "minute": 8}
